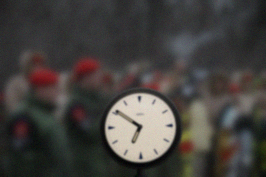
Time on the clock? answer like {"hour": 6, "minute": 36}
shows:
{"hour": 6, "minute": 51}
